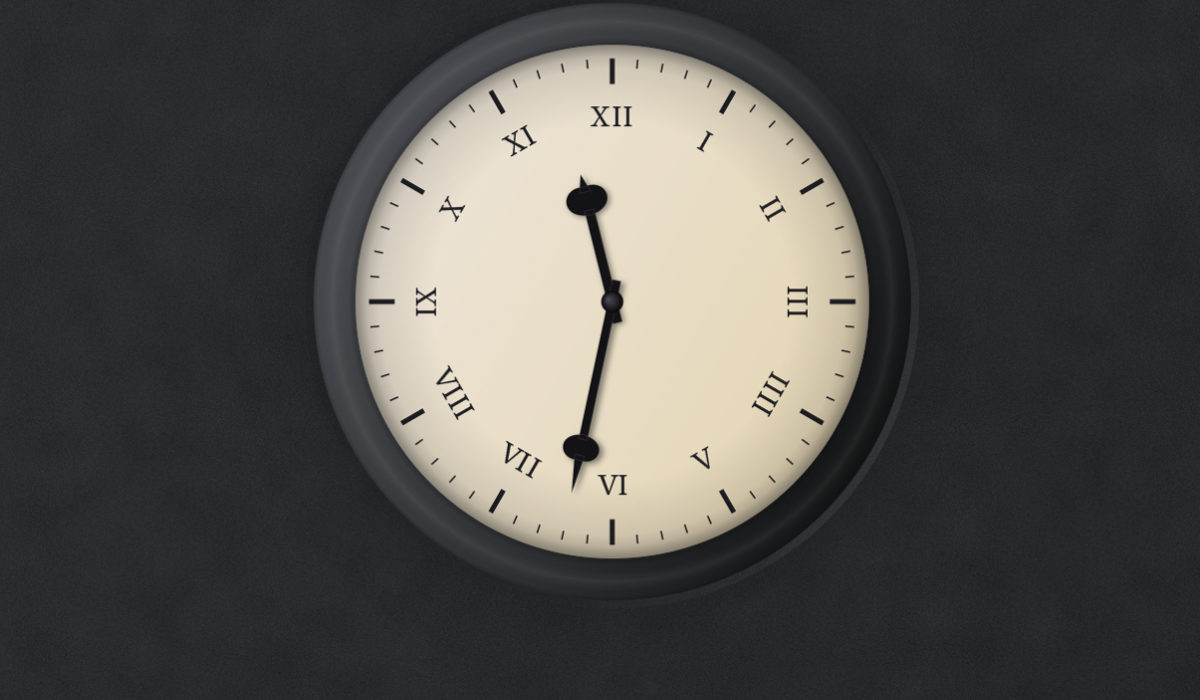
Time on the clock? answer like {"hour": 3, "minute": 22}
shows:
{"hour": 11, "minute": 32}
